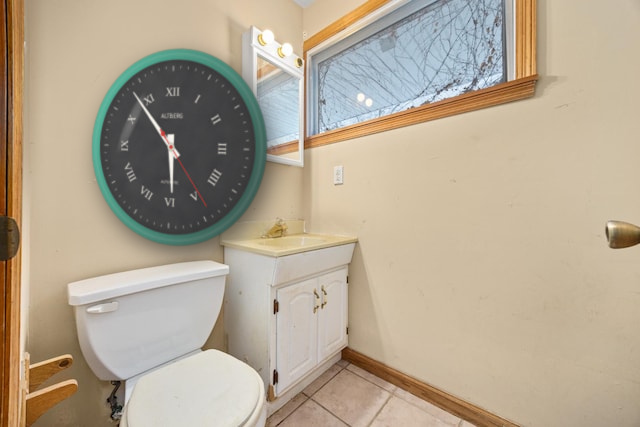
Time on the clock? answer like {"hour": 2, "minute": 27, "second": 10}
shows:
{"hour": 5, "minute": 53, "second": 24}
